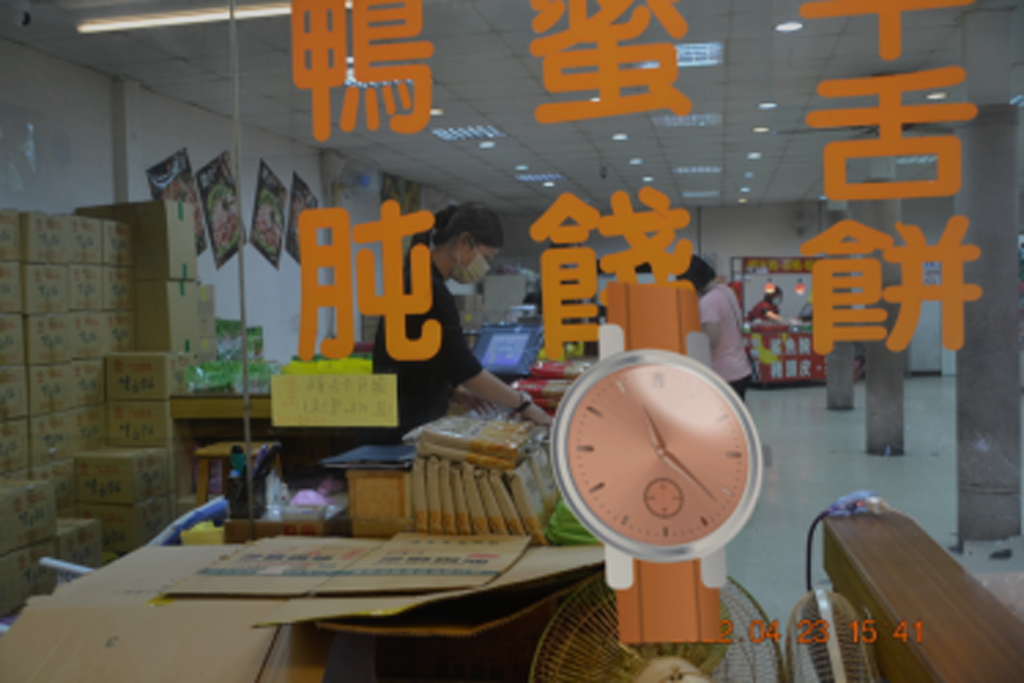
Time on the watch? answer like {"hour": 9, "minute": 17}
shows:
{"hour": 11, "minute": 22}
